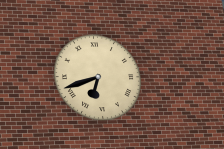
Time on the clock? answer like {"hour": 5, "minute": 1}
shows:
{"hour": 6, "minute": 42}
